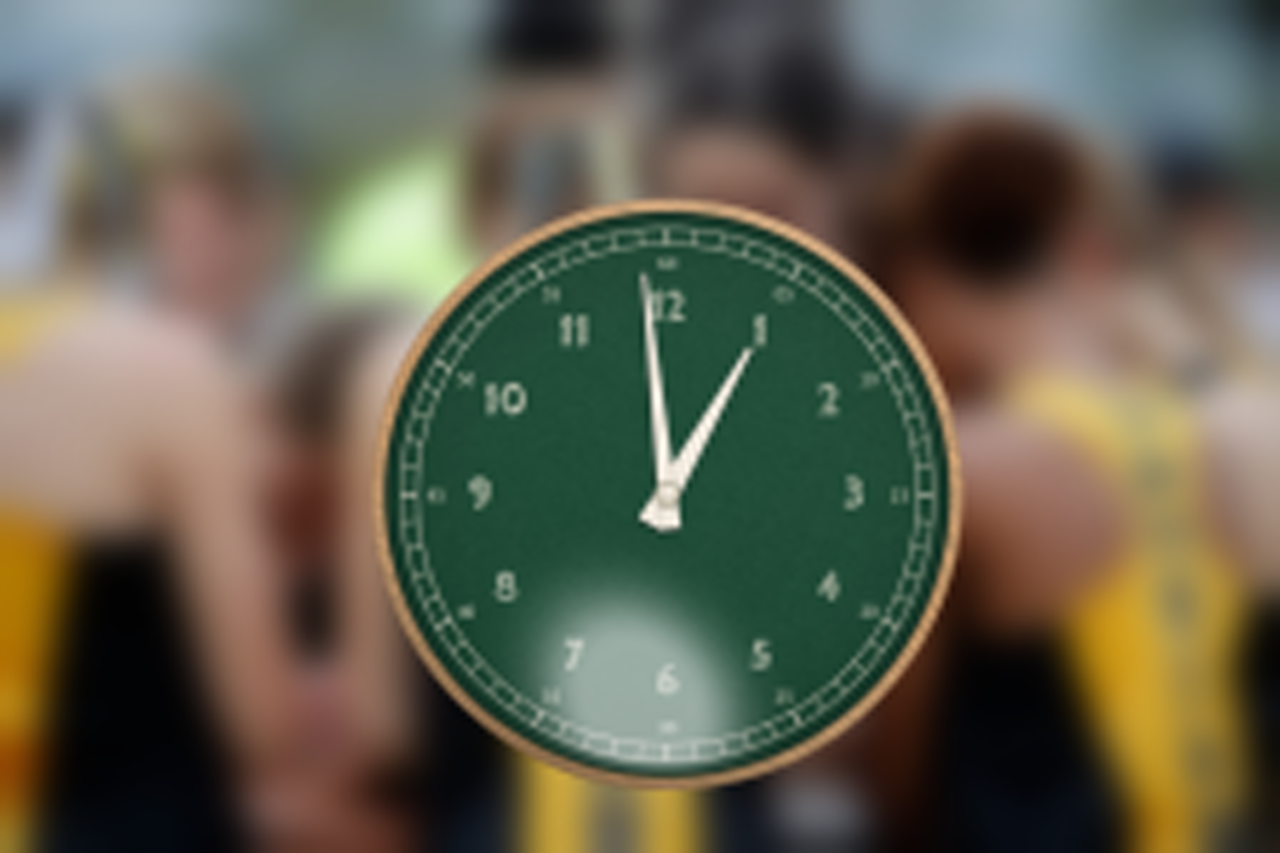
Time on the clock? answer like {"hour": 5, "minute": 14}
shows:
{"hour": 12, "minute": 59}
